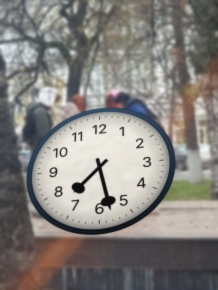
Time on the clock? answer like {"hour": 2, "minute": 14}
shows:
{"hour": 7, "minute": 28}
